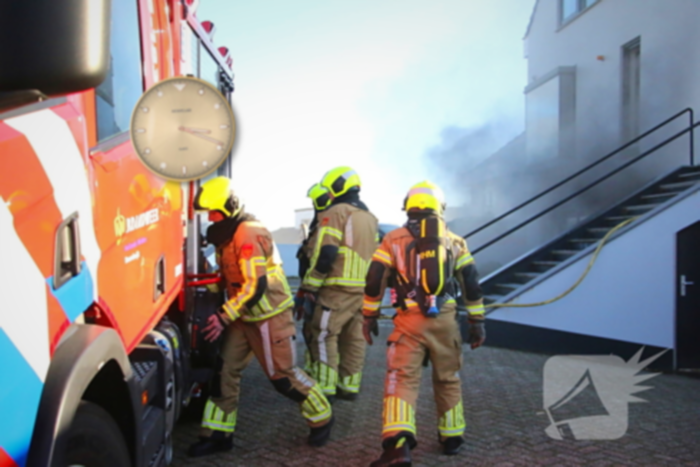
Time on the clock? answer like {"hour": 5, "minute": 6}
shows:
{"hour": 3, "minute": 19}
